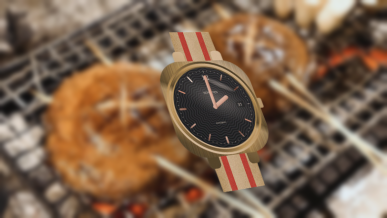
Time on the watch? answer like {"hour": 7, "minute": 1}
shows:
{"hour": 2, "minute": 0}
